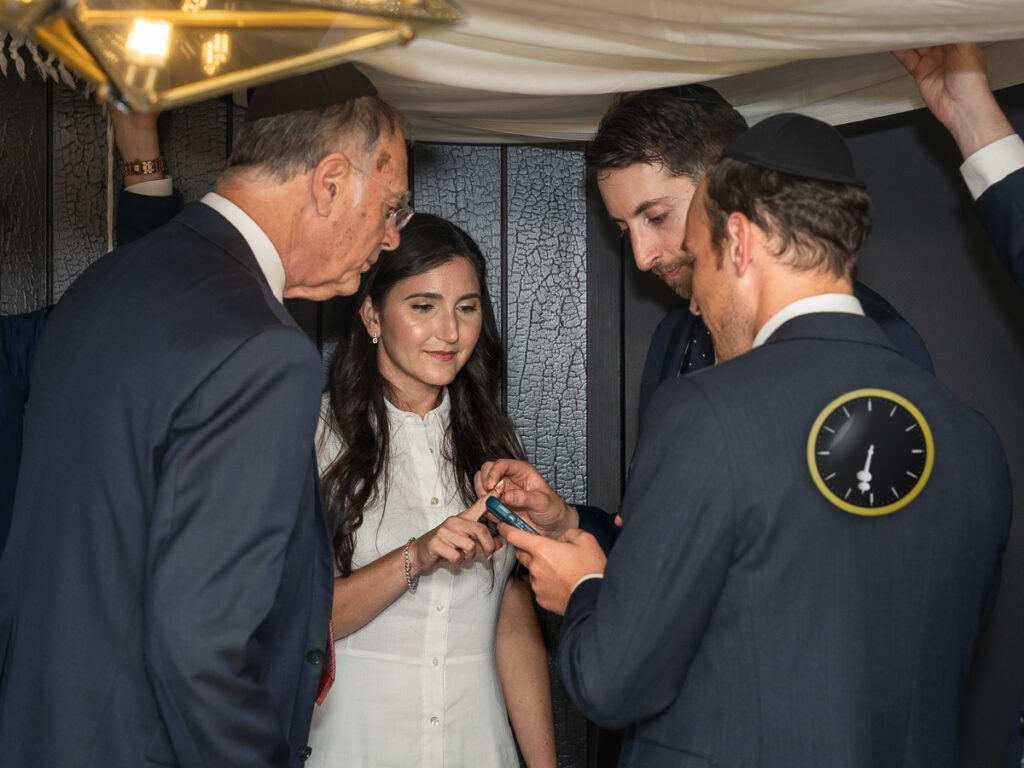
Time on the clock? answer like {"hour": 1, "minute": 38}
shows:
{"hour": 6, "minute": 32}
